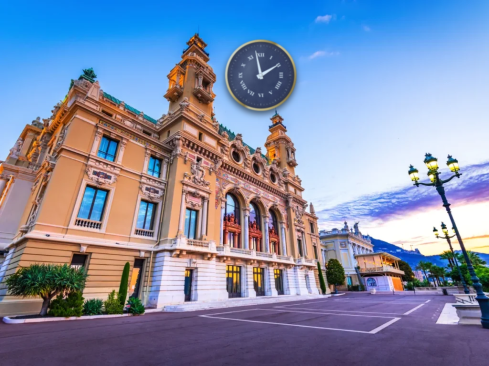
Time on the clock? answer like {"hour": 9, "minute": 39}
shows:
{"hour": 1, "minute": 58}
